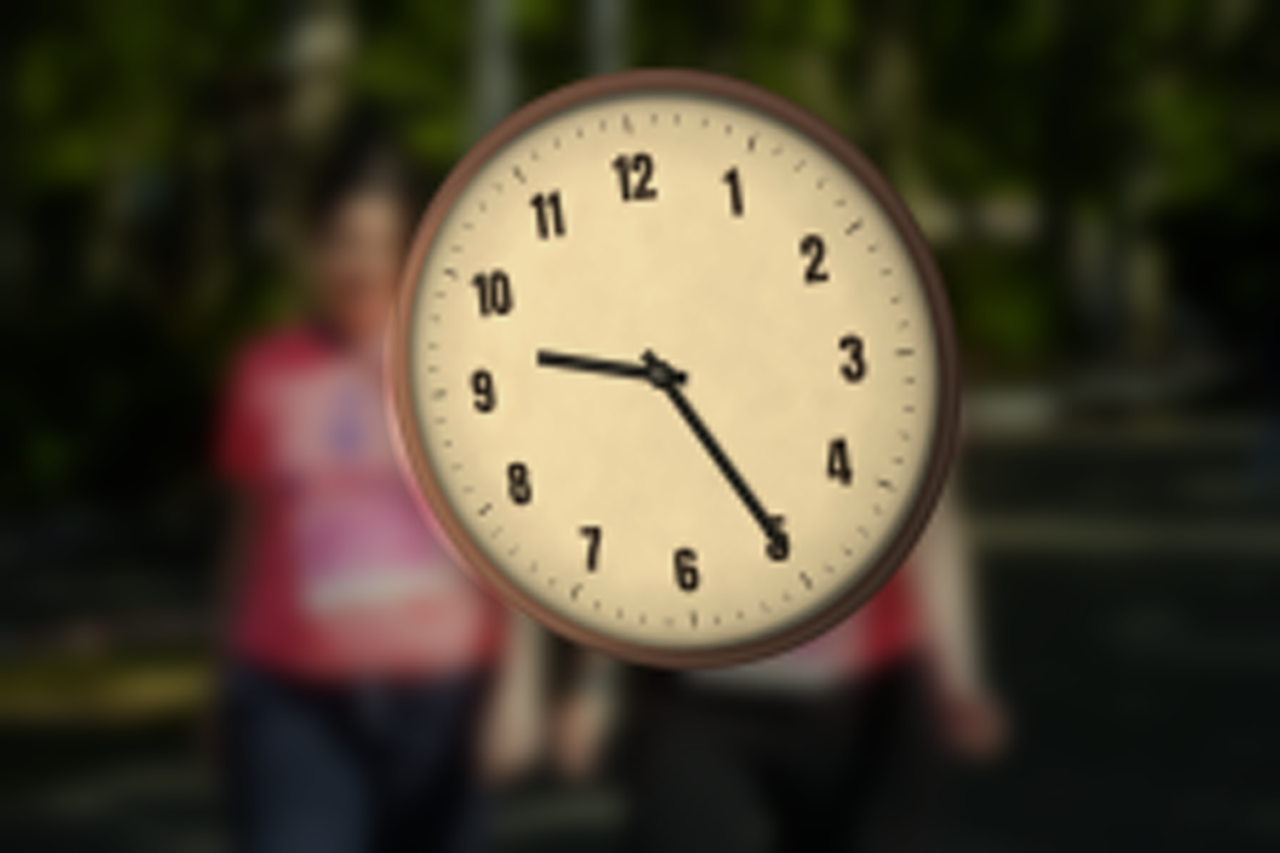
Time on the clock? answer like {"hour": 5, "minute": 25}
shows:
{"hour": 9, "minute": 25}
